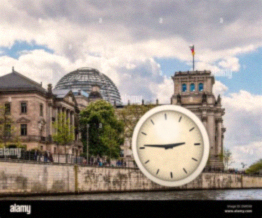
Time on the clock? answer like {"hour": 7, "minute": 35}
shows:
{"hour": 2, "minute": 46}
